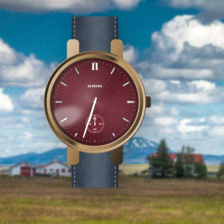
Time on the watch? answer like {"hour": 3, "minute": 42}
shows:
{"hour": 6, "minute": 33}
